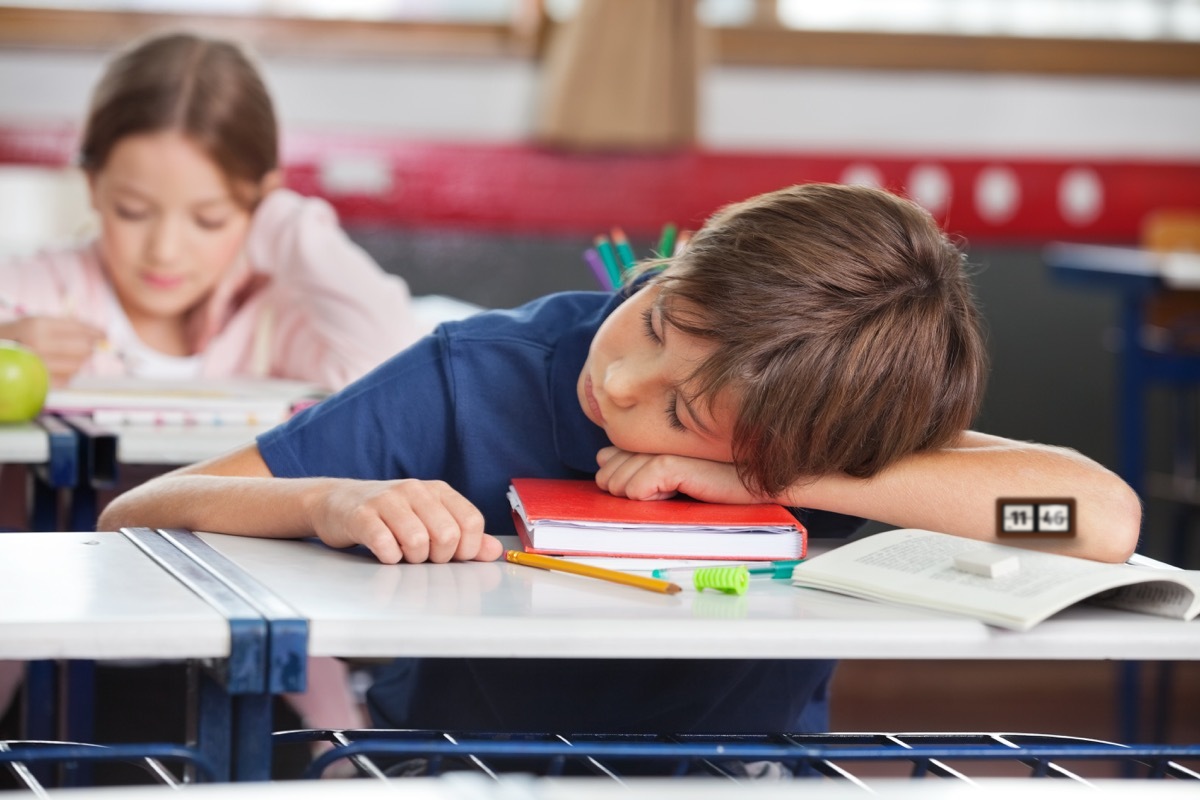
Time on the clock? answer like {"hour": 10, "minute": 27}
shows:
{"hour": 11, "minute": 46}
